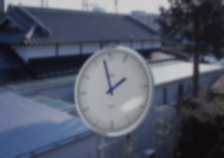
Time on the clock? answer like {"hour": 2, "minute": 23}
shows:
{"hour": 1, "minute": 58}
